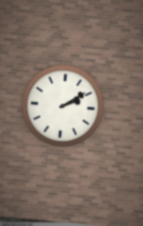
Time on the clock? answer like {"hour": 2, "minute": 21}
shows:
{"hour": 2, "minute": 9}
